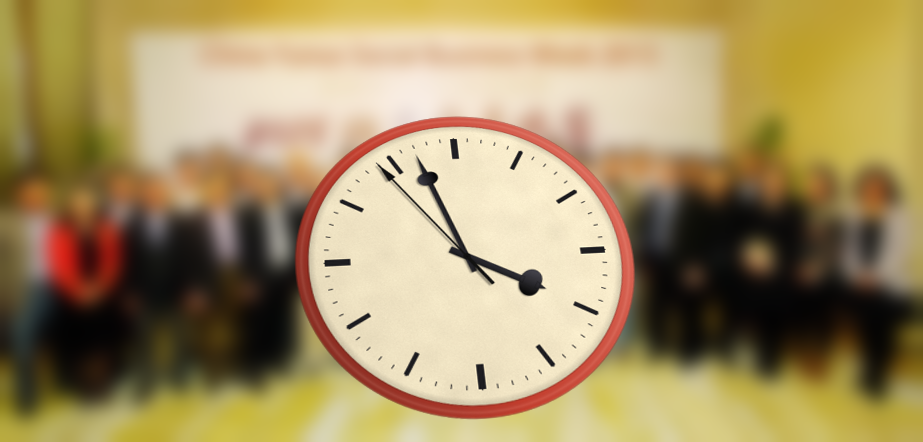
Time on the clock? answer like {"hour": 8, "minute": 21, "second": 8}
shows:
{"hour": 3, "minute": 56, "second": 54}
